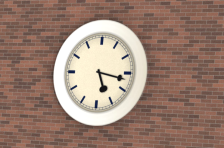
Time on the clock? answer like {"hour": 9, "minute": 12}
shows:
{"hour": 5, "minute": 17}
